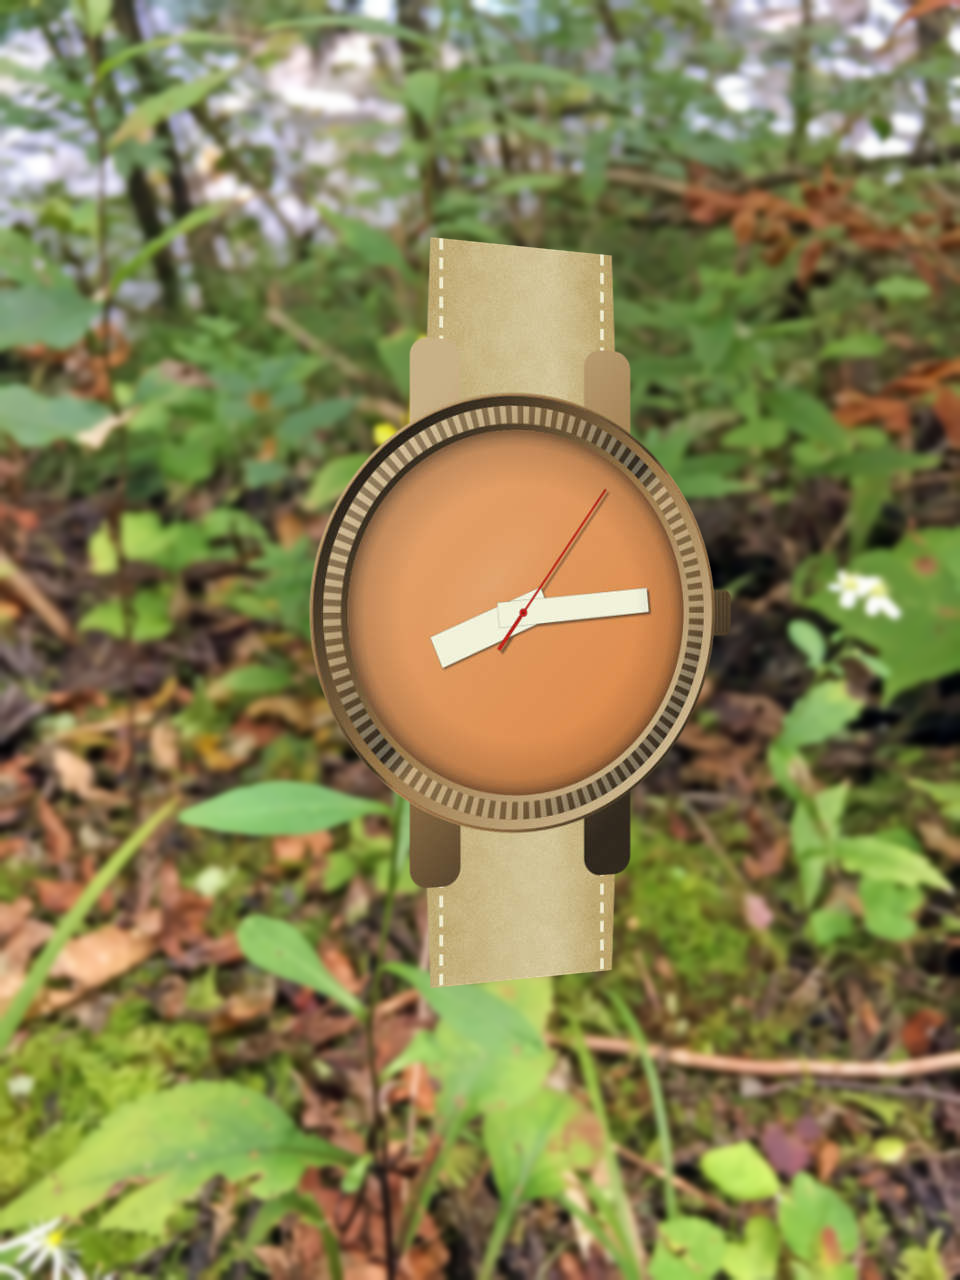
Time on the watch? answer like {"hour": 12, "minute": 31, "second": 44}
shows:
{"hour": 8, "minute": 14, "second": 6}
